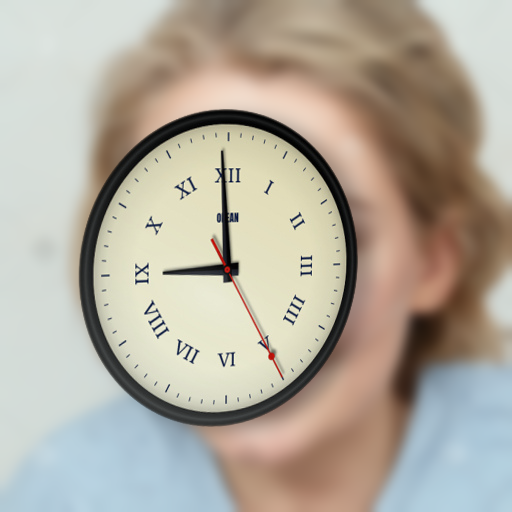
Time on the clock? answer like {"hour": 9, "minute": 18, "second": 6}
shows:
{"hour": 8, "minute": 59, "second": 25}
